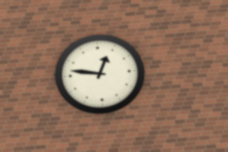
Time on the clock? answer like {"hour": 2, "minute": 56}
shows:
{"hour": 12, "minute": 47}
